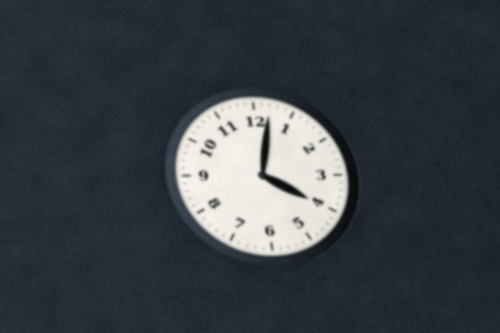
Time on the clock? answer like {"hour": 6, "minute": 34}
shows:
{"hour": 4, "minute": 2}
